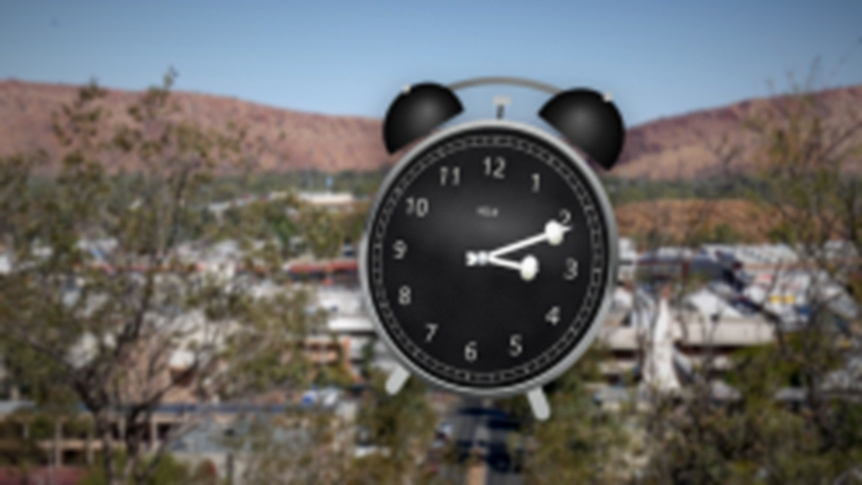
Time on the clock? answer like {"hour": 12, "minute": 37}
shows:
{"hour": 3, "minute": 11}
